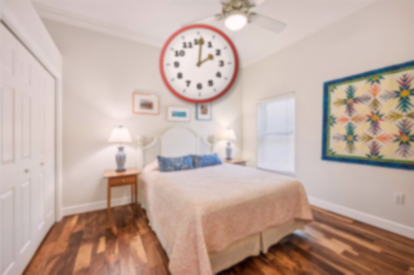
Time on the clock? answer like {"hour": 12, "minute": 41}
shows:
{"hour": 2, "minute": 1}
